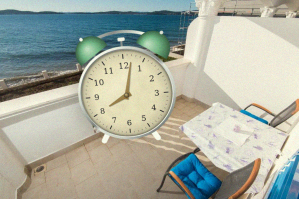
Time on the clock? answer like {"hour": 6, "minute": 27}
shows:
{"hour": 8, "minute": 2}
